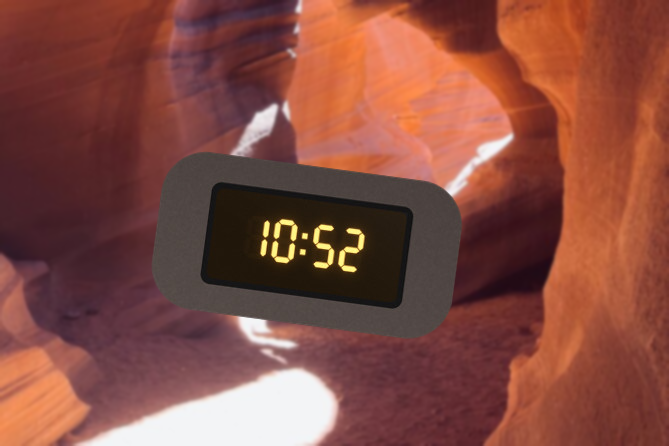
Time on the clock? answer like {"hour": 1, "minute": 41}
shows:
{"hour": 10, "minute": 52}
